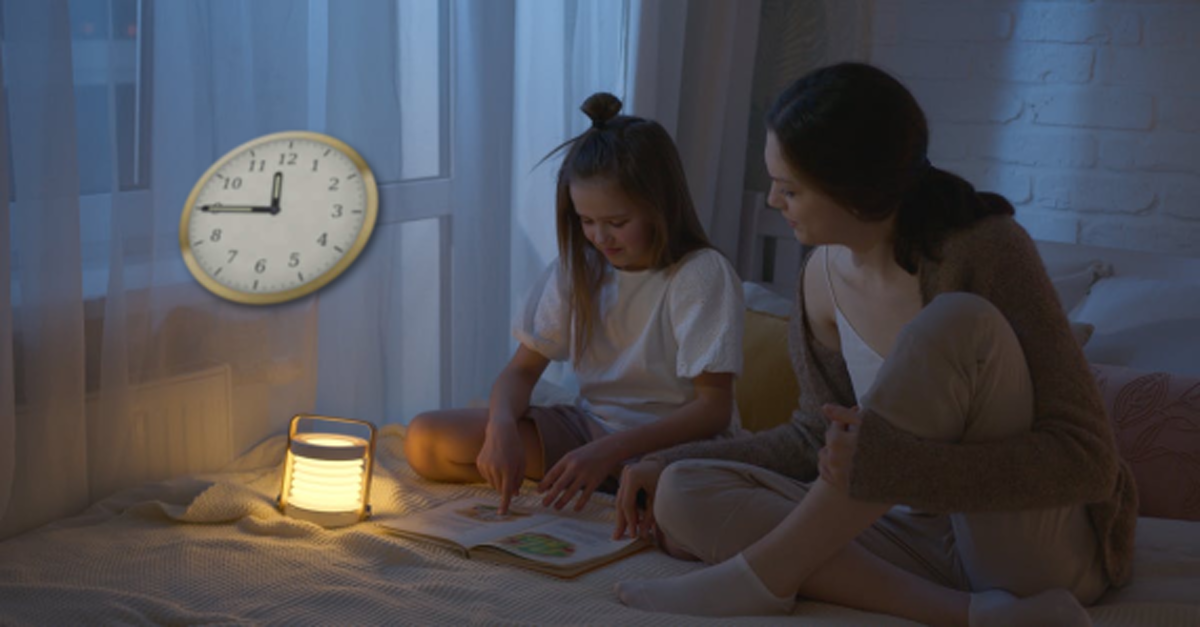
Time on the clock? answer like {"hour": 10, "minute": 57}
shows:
{"hour": 11, "minute": 45}
